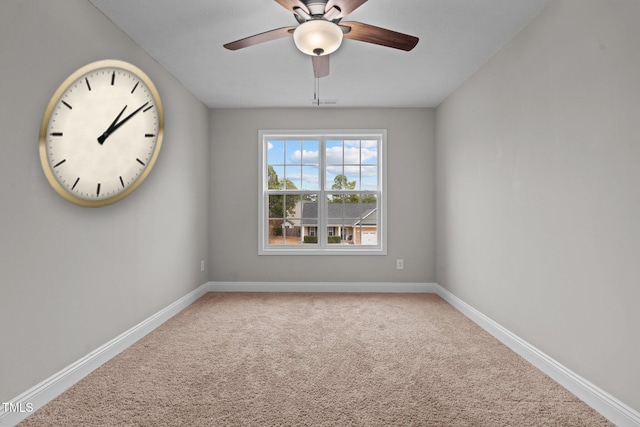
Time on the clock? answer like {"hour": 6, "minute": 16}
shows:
{"hour": 1, "minute": 9}
